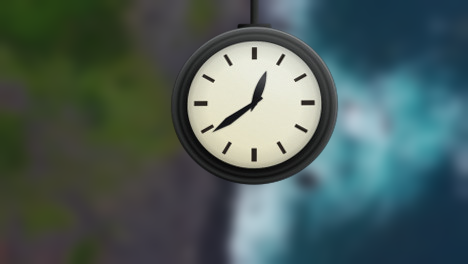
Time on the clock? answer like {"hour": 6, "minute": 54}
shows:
{"hour": 12, "minute": 39}
